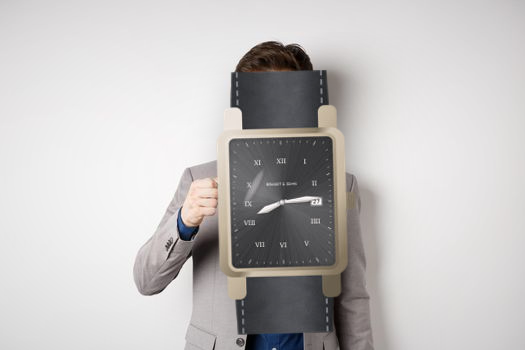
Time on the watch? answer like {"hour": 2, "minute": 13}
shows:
{"hour": 8, "minute": 14}
